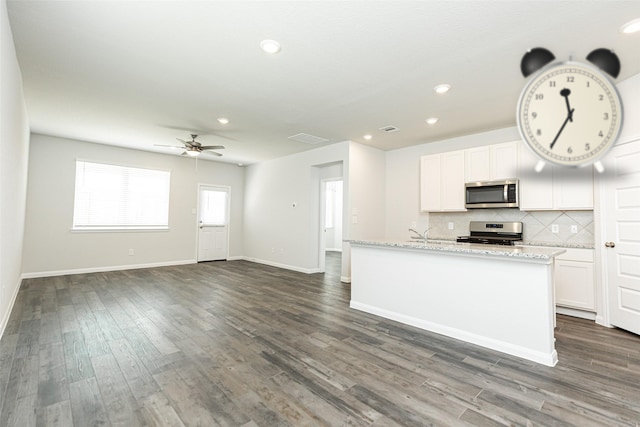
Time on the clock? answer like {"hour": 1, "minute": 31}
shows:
{"hour": 11, "minute": 35}
